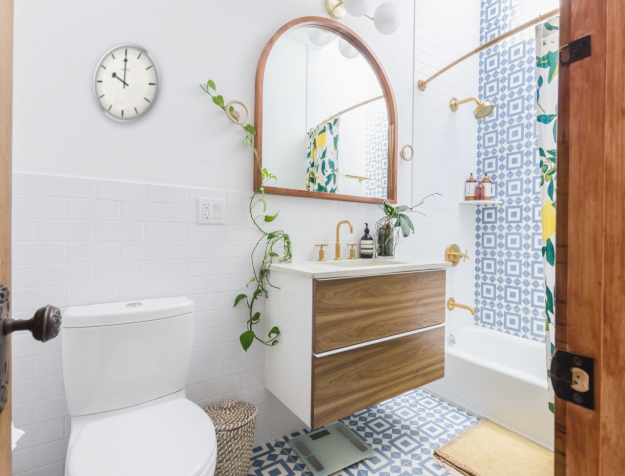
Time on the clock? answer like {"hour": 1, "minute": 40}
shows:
{"hour": 10, "minute": 0}
